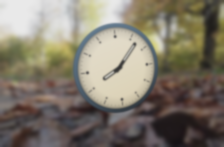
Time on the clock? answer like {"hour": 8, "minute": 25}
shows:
{"hour": 8, "minute": 7}
